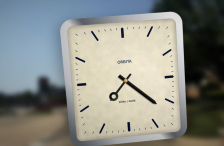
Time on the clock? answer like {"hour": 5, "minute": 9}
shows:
{"hour": 7, "minute": 22}
